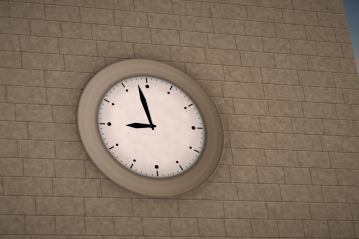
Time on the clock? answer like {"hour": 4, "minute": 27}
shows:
{"hour": 8, "minute": 58}
